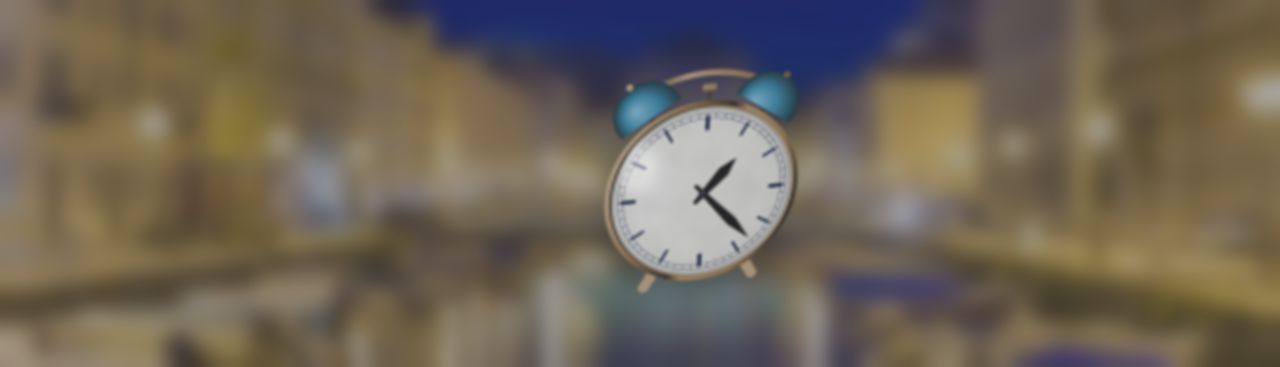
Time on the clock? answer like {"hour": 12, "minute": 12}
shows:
{"hour": 1, "minute": 23}
